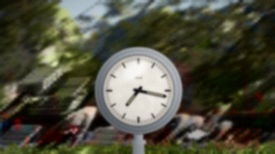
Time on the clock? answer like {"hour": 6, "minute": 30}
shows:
{"hour": 7, "minute": 17}
